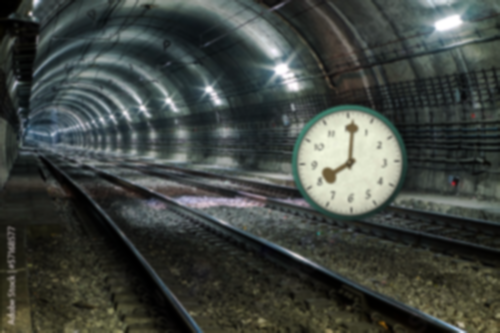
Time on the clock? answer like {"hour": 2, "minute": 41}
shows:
{"hour": 8, "minute": 1}
